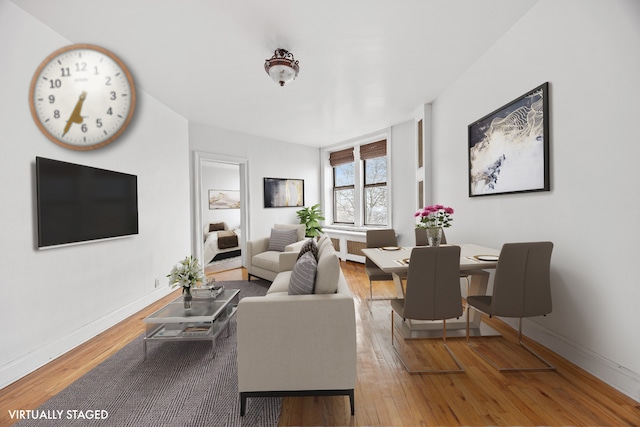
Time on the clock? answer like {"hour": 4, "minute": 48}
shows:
{"hour": 6, "minute": 35}
